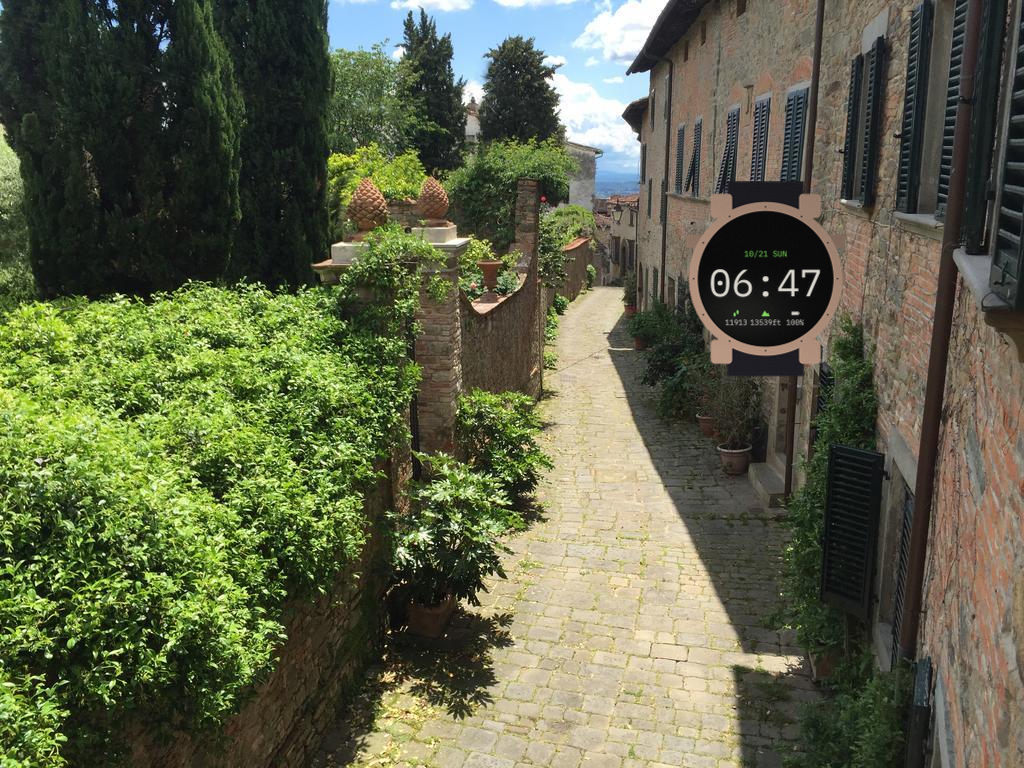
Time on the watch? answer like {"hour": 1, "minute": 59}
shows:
{"hour": 6, "minute": 47}
